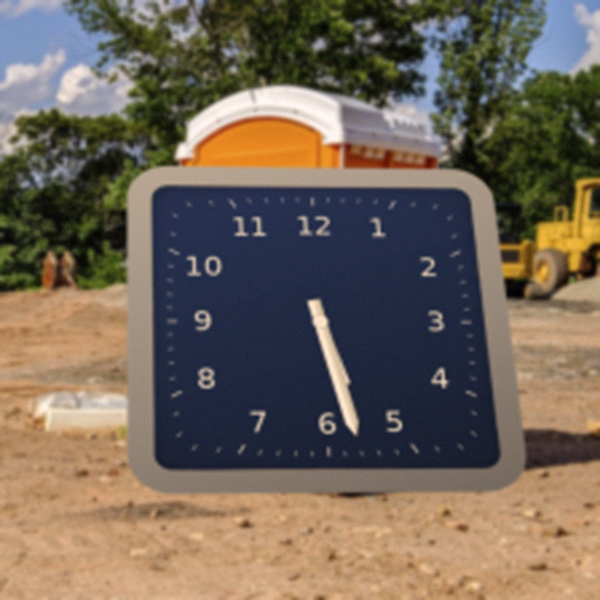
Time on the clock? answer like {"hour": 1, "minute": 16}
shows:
{"hour": 5, "minute": 28}
